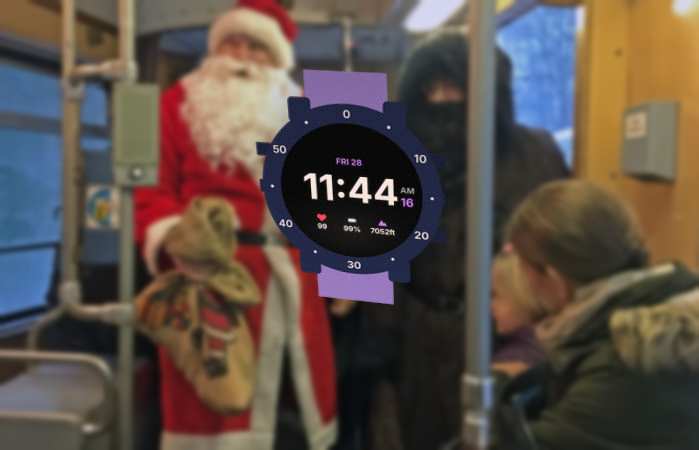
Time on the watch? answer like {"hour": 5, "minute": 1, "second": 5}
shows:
{"hour": 11, "minute": 44, "second": 16}
